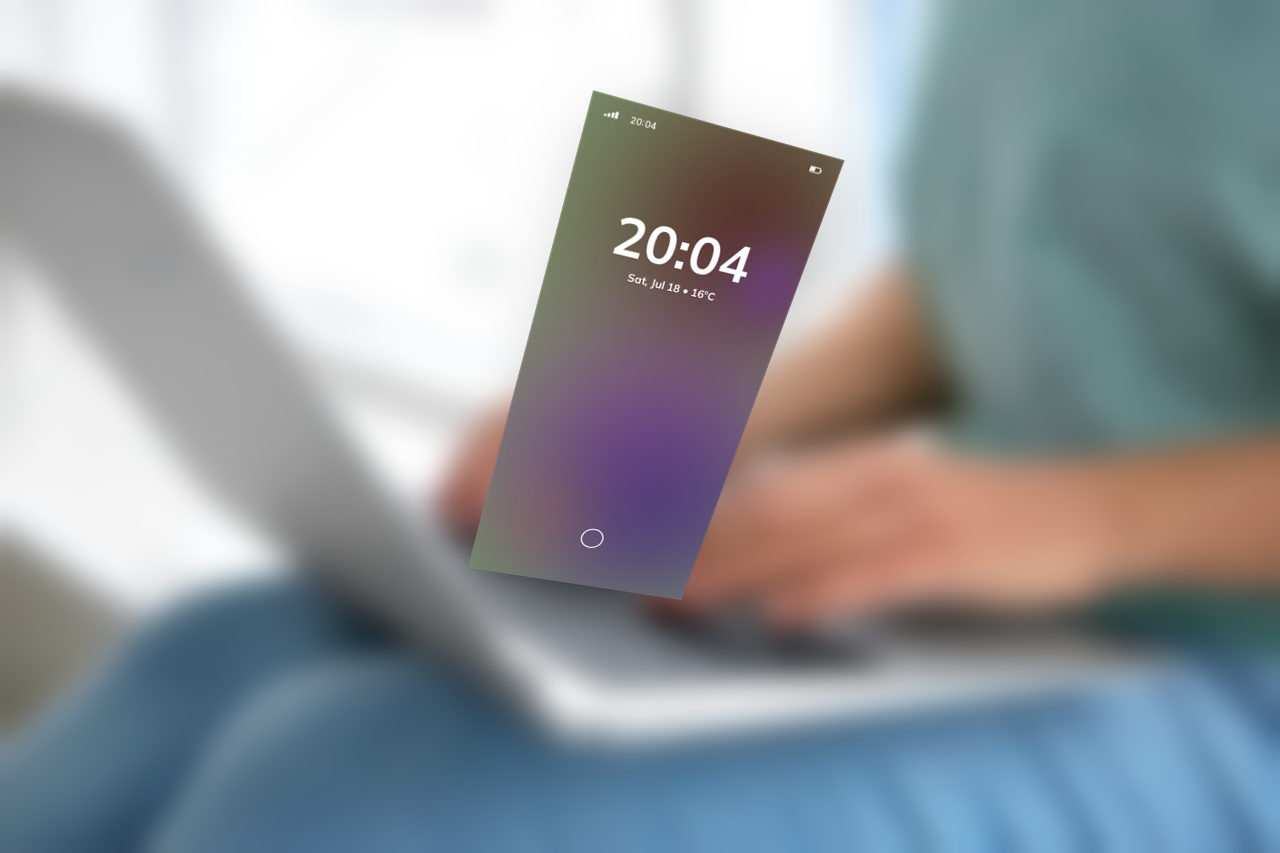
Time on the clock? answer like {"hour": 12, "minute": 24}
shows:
{"hour": 20, "minute": 4}
